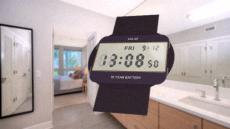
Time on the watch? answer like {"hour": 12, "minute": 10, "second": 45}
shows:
{"hour": 13, "minute": 8, "second": 50}
